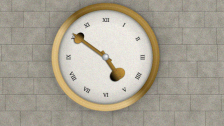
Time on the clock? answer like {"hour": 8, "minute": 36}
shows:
{"hour": 4, "minute": 51}
